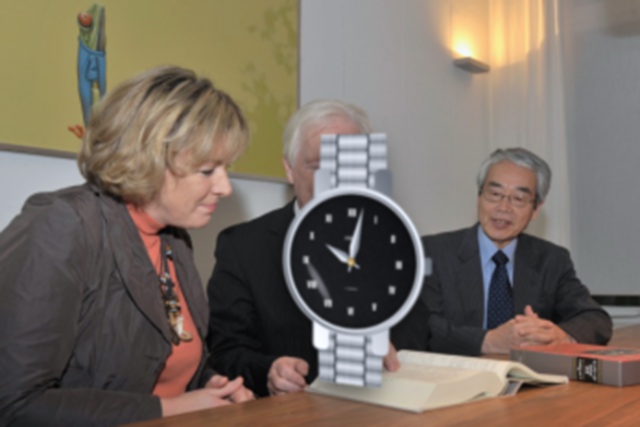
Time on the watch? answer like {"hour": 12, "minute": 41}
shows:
{"hour": 10, "minute": 2}
